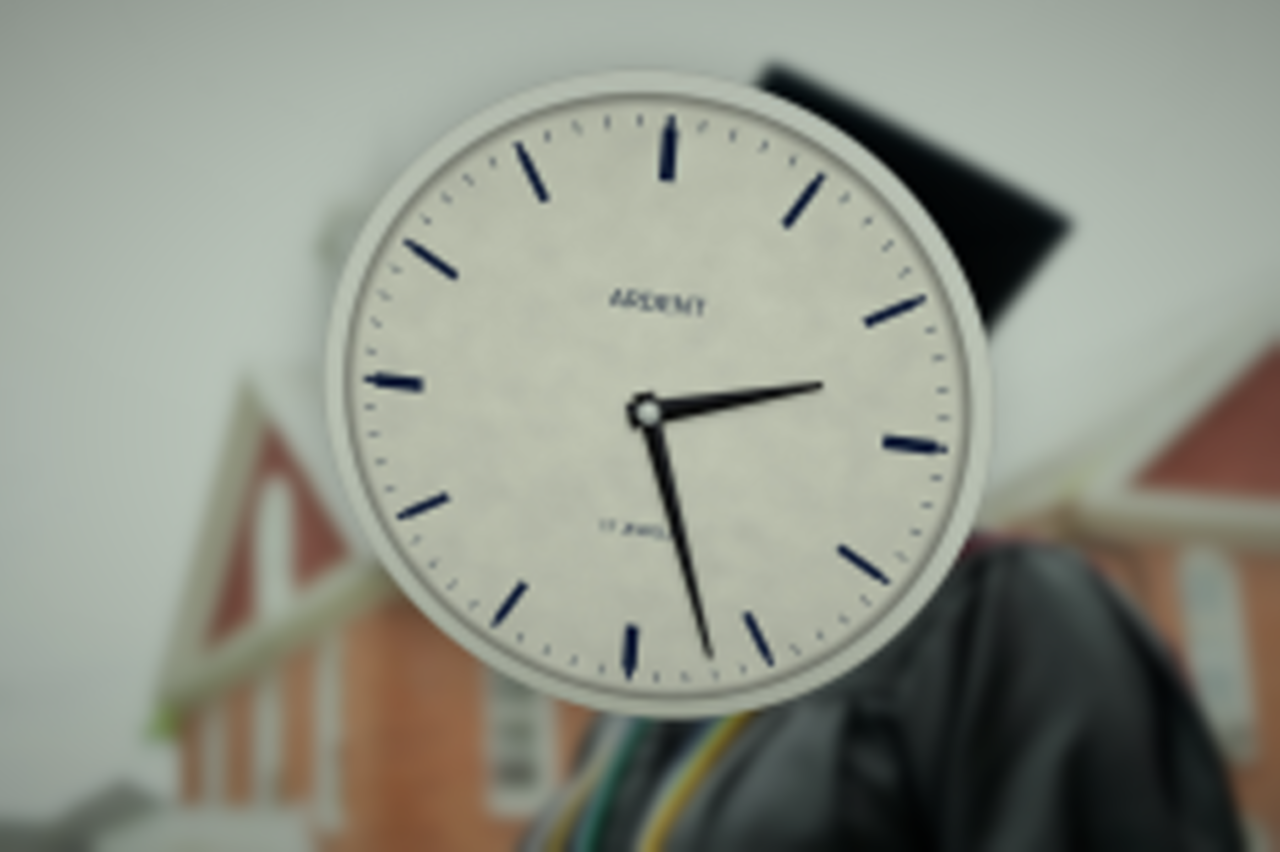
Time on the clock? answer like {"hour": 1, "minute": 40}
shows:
{"hour": 2, "minute": 27}
